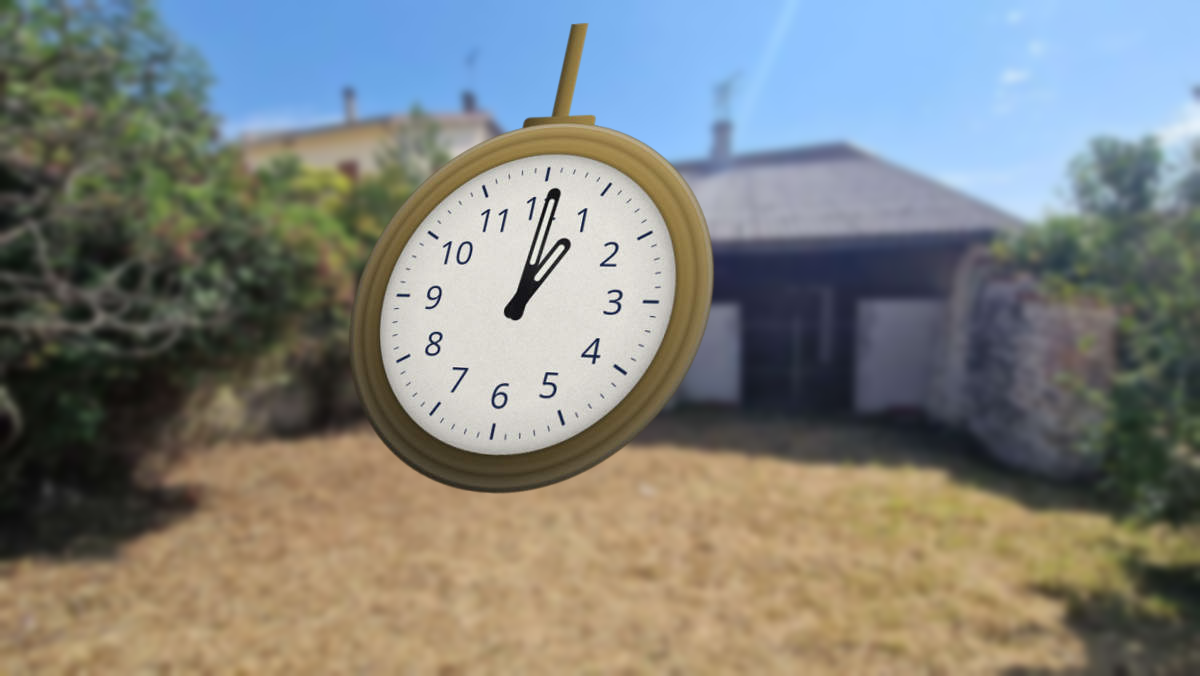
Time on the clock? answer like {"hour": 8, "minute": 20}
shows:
{"hour": 1, "minute": 1}
